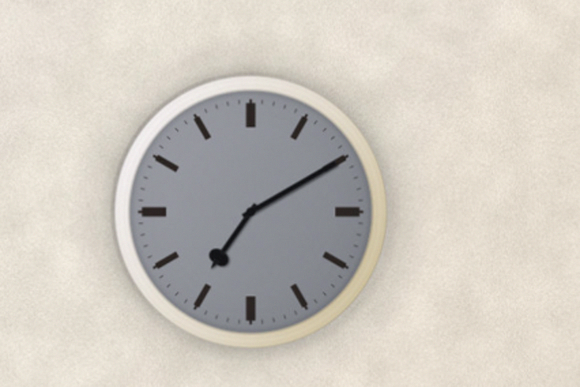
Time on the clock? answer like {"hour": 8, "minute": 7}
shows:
{"hour": 7, "minute": 10}
